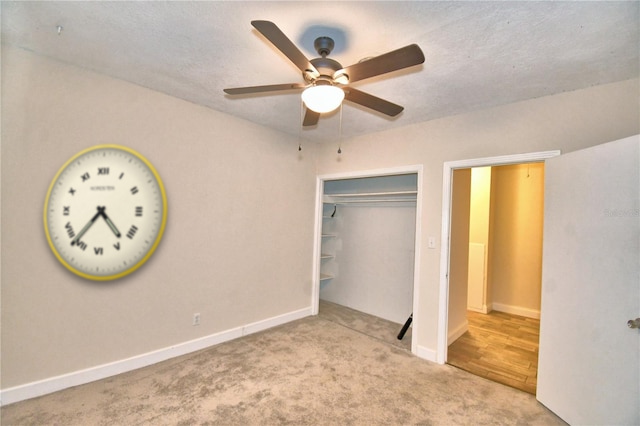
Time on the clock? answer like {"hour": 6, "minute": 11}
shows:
{"hour": 4, "minute": 37}
